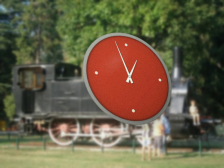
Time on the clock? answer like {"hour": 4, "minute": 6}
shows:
{"hour": 12, "minute": 57}
